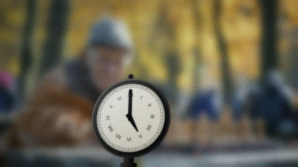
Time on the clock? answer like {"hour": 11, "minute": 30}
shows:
{"hour": 5, "minute": 0}
